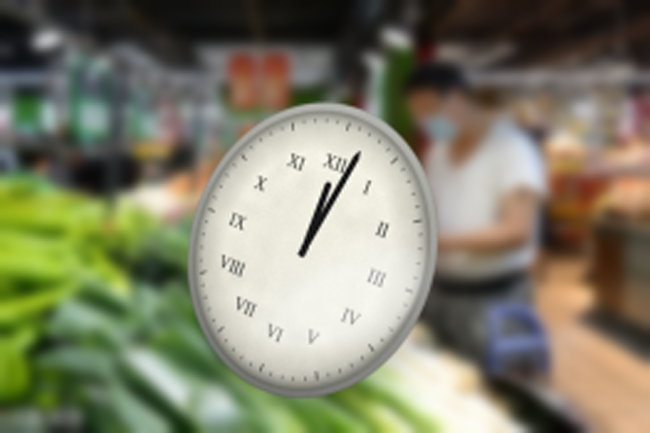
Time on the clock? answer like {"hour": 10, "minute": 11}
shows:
{"hour": 12, "minute": 2}
